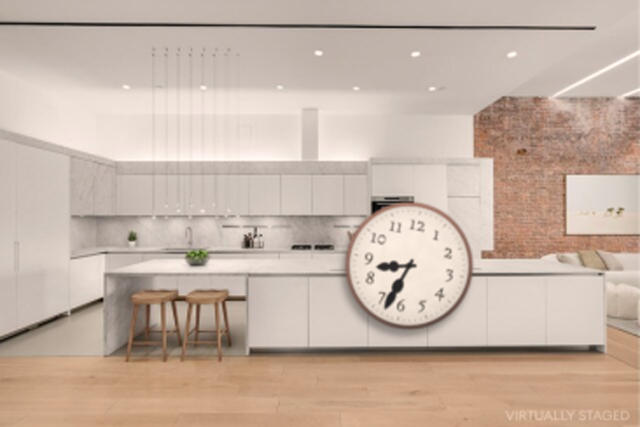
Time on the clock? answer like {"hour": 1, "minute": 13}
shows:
{"hour": 8, "minute": 33}
